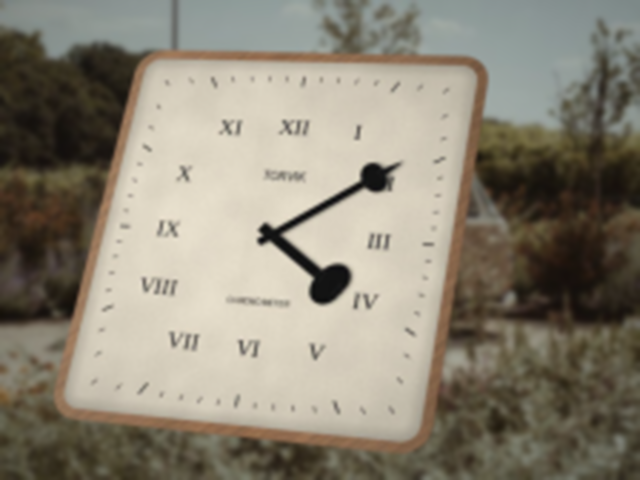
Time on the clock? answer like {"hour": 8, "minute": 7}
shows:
{"hour": 4, "minute": 9}
